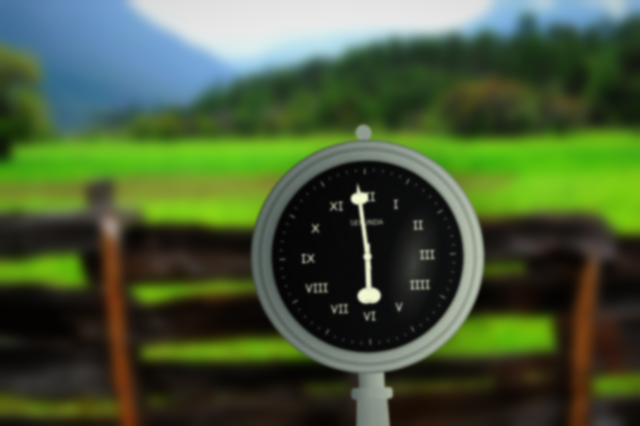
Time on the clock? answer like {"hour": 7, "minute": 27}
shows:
{"hour": 5, "minute": 59}
